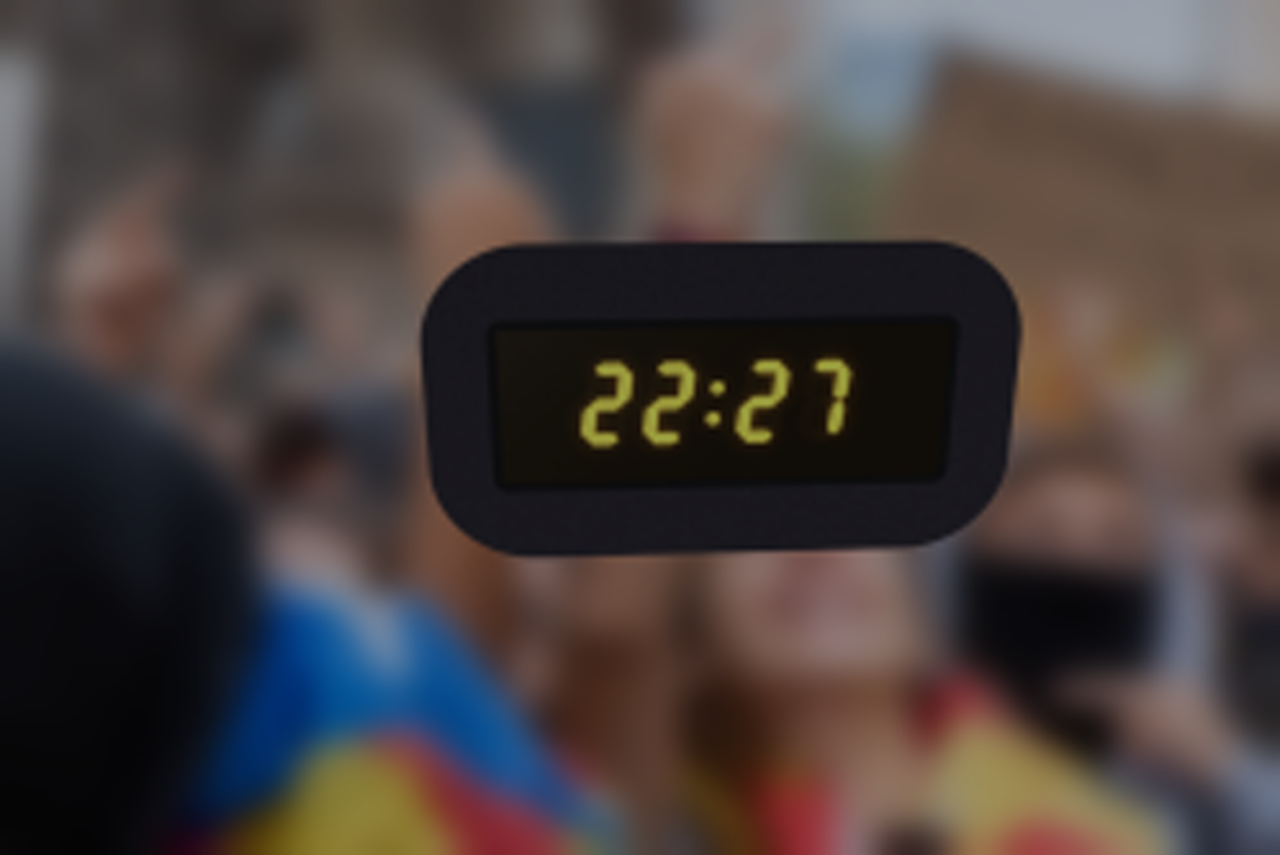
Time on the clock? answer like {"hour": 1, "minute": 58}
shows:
{"hour": 22, "minute": 27}
